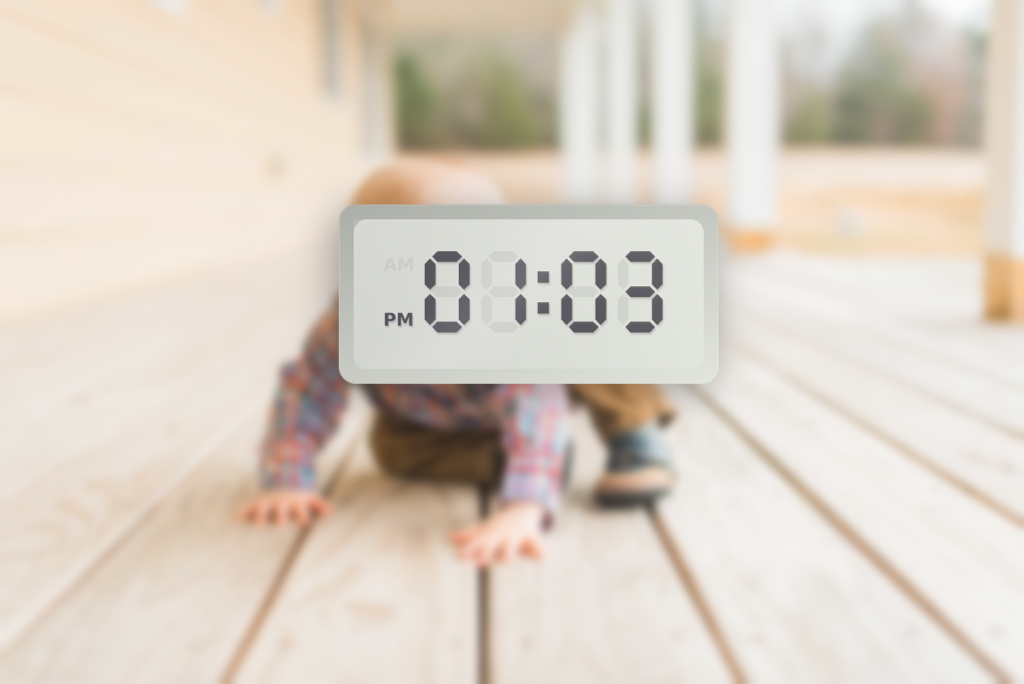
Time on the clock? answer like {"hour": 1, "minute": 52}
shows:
{"hour": 1, "minute": 3}
